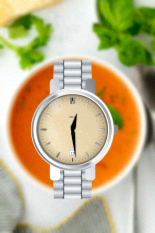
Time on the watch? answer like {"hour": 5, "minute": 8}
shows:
{"hour": 12, "minute": 29}
